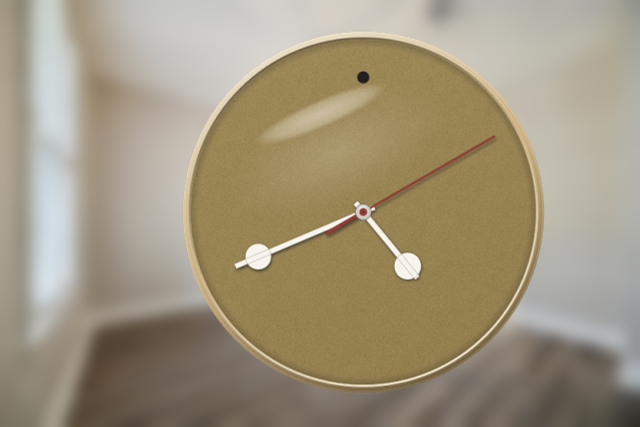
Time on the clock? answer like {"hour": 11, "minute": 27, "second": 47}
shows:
{"hour": 4, "minute": 41, "second": 10}
